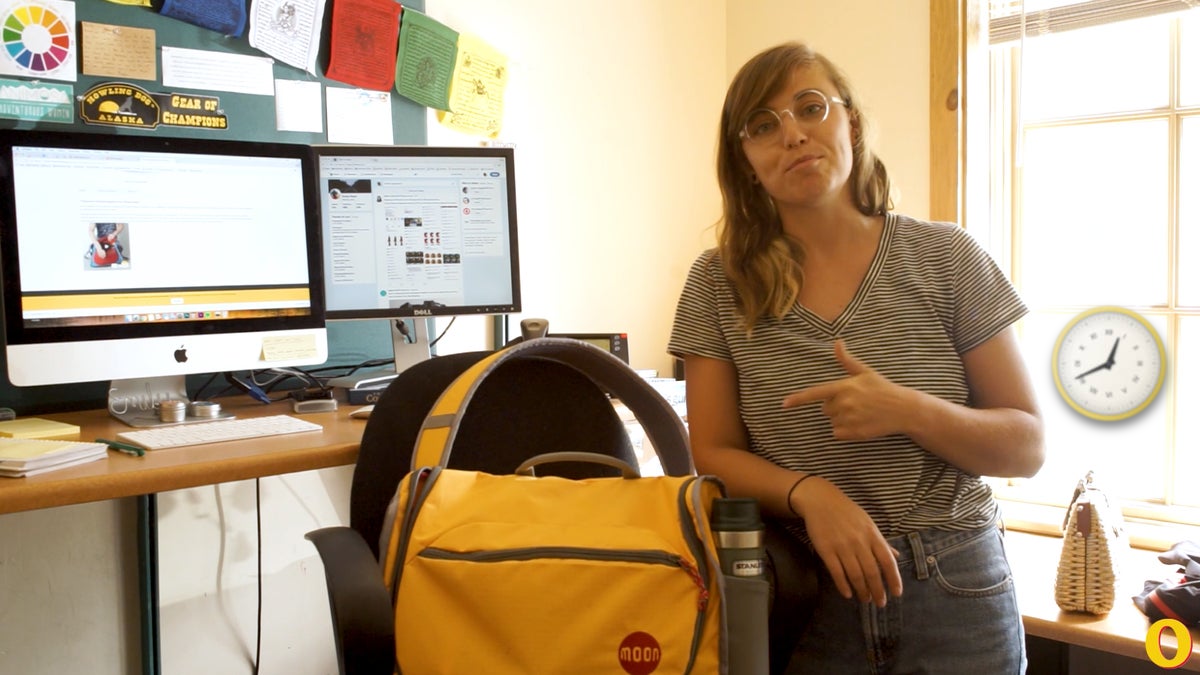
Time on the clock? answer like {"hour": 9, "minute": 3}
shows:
{"hour": 12, "minute": 41}
